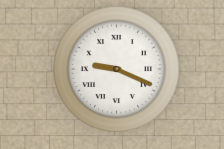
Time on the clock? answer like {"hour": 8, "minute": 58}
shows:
{"hour": 9, "minute": 19}
